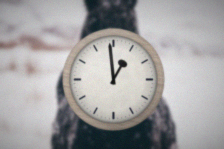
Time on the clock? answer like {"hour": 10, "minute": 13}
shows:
{"hour": 12, "minute": 59}
